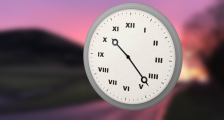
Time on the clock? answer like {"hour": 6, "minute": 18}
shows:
{"hour": 10, "minute": 23}
